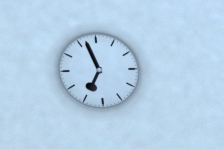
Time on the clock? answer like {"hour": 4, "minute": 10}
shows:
{"hour": 6, "minute": 57}
